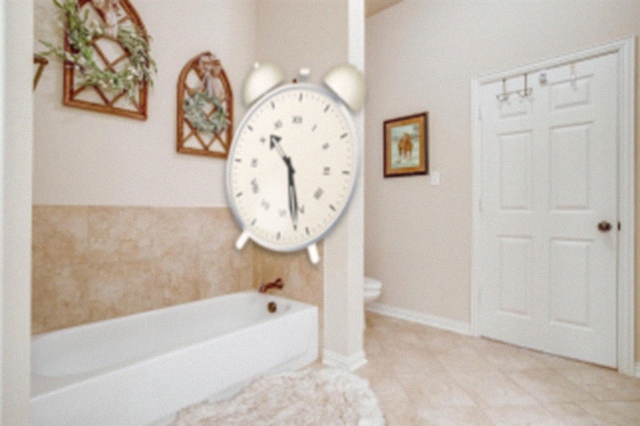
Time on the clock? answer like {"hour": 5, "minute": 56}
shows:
{"hour": 10, "minute": 27}
